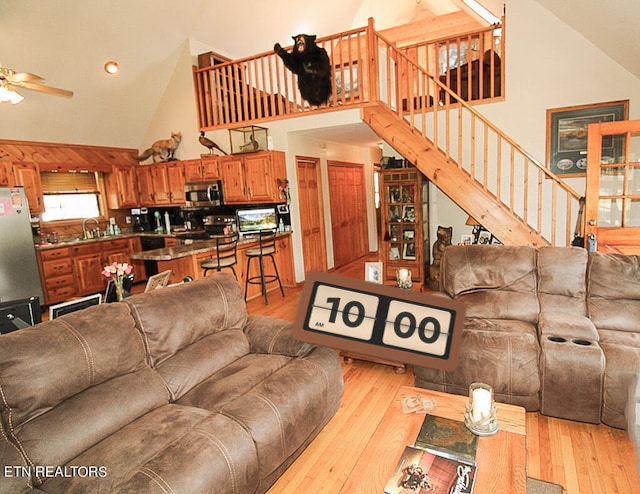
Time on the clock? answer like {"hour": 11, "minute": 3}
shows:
{"hour": 10, "minute": 0}
